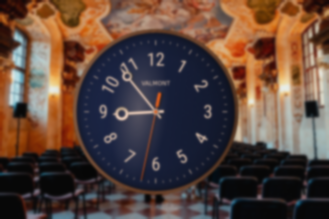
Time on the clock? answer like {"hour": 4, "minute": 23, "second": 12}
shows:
{"hour": 8, "minute": 53, "second": 32}
